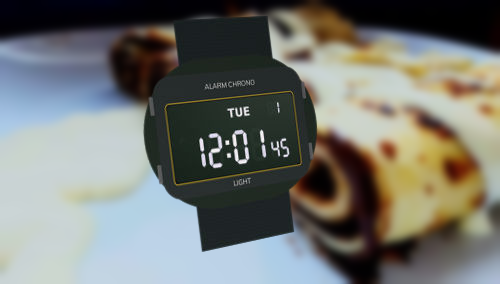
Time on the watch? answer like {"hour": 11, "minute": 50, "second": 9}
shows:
{"hour": 12, "minute": 1, "second": 45}
